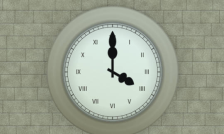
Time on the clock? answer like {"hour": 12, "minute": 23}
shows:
{"hour": 4, "minute": 0}
